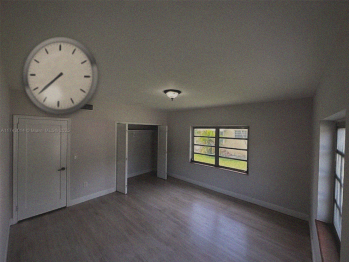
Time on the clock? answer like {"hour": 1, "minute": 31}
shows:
{"hour": 7, "minute": 38}
